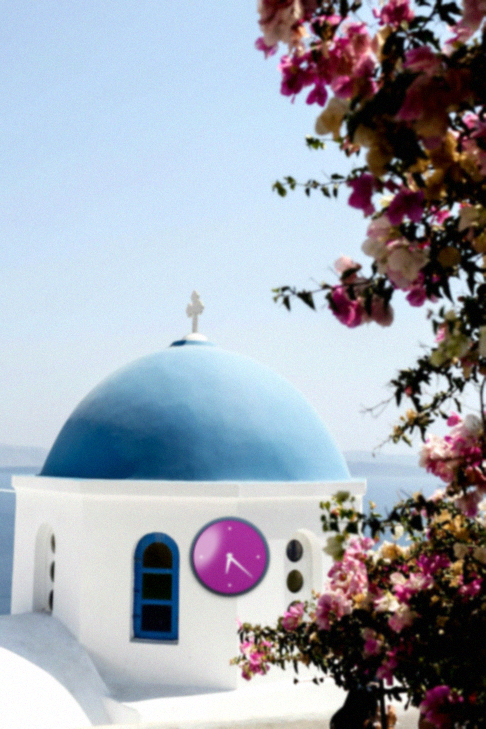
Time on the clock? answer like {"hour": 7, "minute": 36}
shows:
{"hour": 6, "minute": 22}
